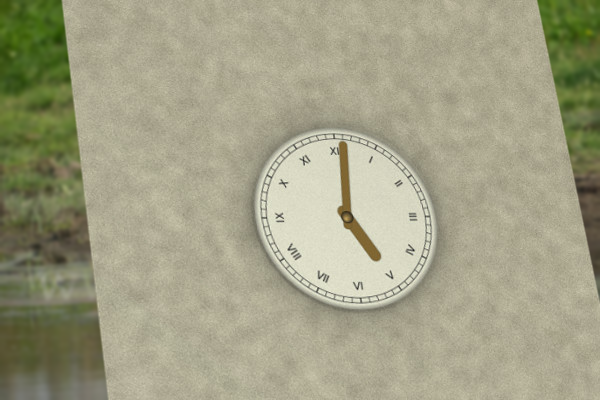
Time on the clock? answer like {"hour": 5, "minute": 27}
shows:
{"hour": 5, "minute": 1}
